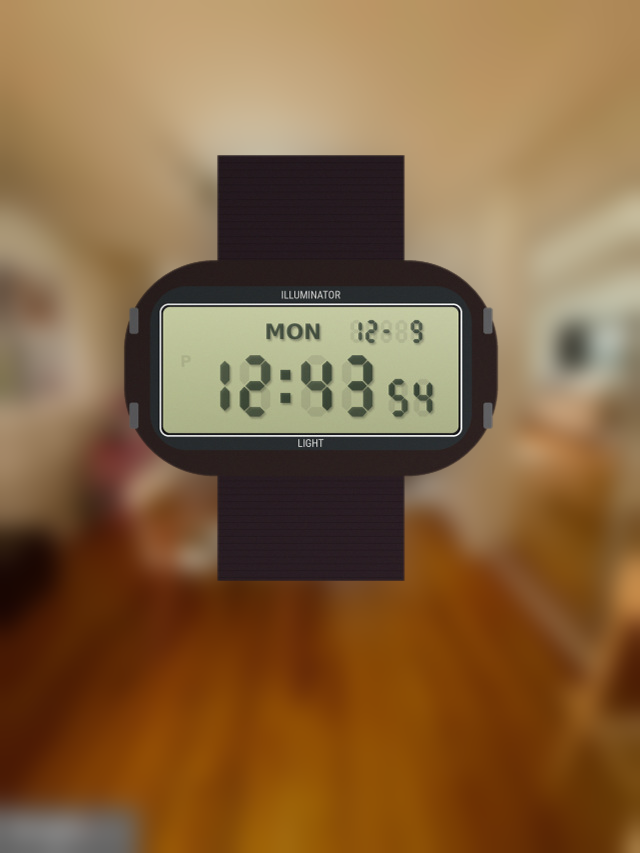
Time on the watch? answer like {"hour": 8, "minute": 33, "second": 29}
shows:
{"hour": 12, "minute": 43, "second": 54}
